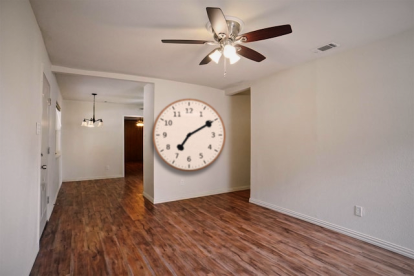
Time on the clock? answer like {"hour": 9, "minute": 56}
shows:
{"hour": 7, "minute": 10}
